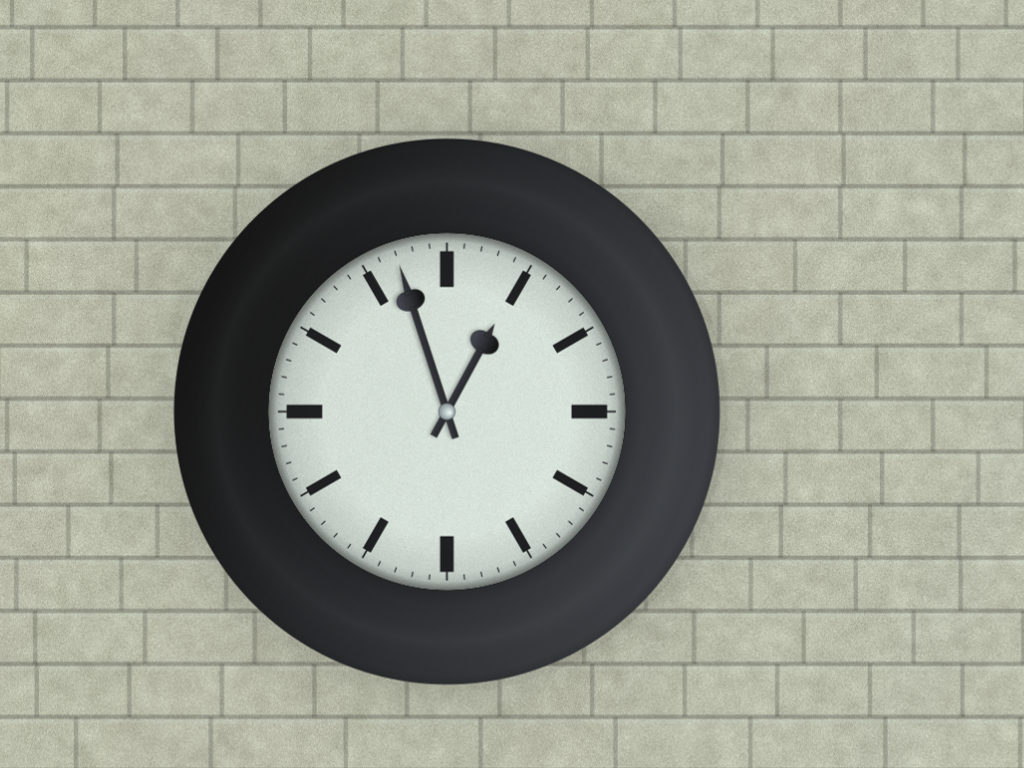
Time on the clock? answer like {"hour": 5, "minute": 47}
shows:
{"hour": 12, "minute": 57}
